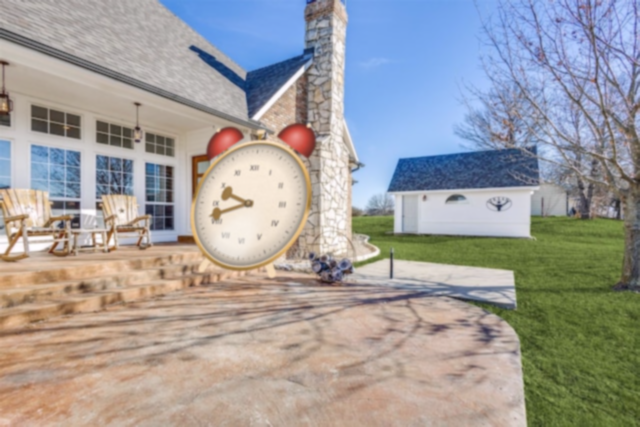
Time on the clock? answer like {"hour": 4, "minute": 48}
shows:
{"hour": 9, "minute": 42}
